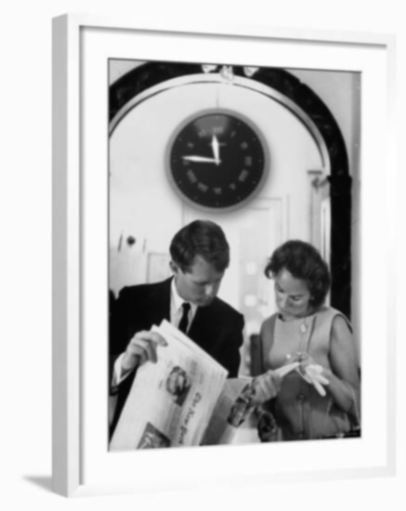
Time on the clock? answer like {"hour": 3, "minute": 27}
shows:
{"hour": 11, "minute": 46}
